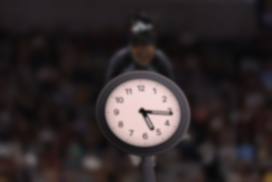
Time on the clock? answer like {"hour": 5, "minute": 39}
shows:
{"hour": 5, "minute": 16}
